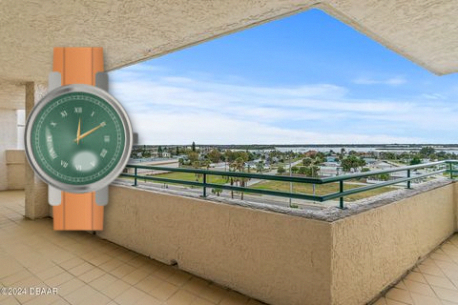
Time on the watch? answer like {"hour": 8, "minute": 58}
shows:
{"hour": 12, "minute": 10}
